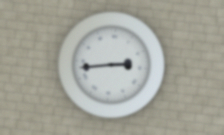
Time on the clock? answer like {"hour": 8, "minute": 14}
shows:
{"hour": 2, "minute": 43}
